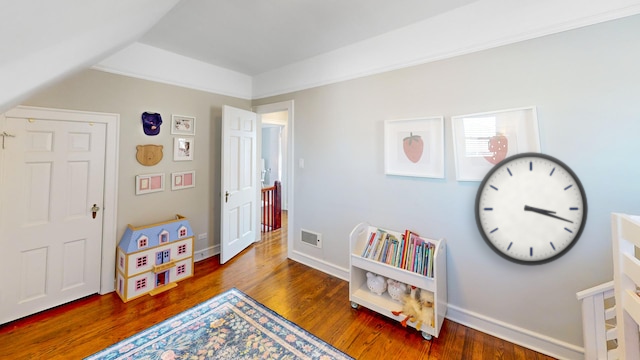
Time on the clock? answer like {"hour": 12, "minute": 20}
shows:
{"hour": 3, "minute": 18}
